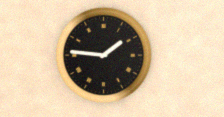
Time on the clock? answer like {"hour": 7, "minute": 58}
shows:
{"hour": 1, "minute": 46}
